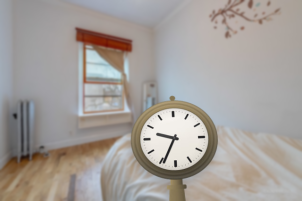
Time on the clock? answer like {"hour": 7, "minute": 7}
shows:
{"hour": 9, "minute": 34}
